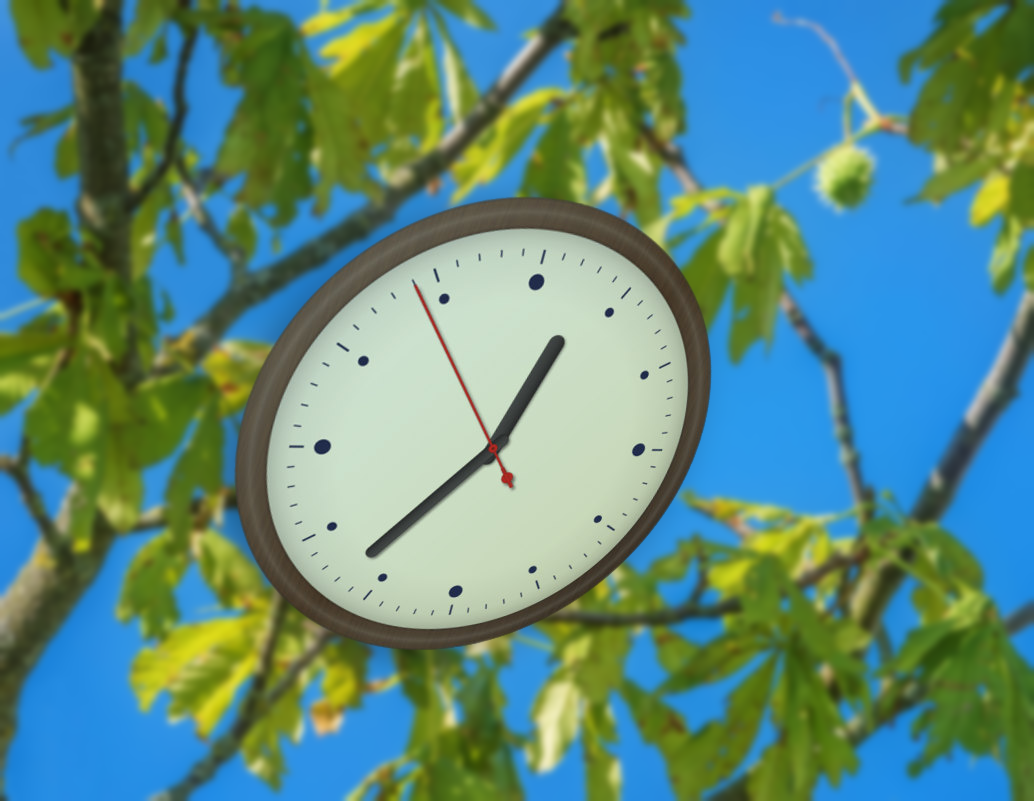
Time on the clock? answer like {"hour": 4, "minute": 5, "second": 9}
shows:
{"hour": 12, "minute": 36, "second": 54}
